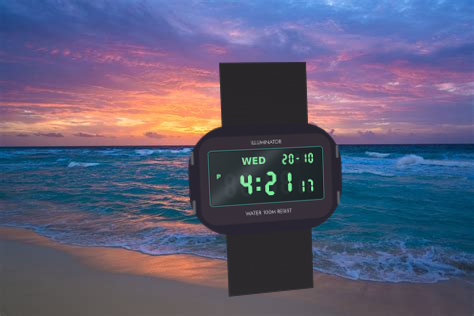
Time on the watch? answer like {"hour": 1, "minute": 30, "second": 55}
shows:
{"hour": 4, "minute": 21, "second": 17}
